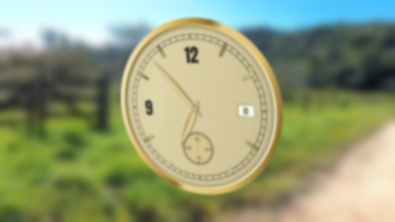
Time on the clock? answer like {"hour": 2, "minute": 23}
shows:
{"hour": 6, "minute": 53}
